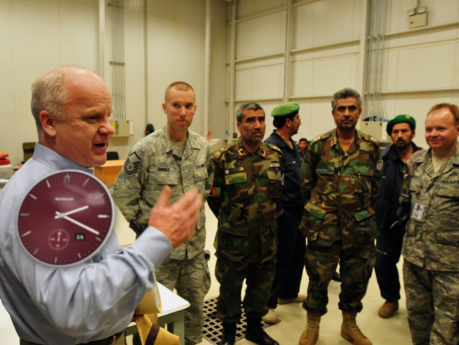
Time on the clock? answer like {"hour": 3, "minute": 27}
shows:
{"hour": 2, "minute": 19}
